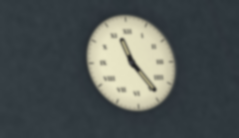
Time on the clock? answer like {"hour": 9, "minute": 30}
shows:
{"hour": 11, "minute": 24}
